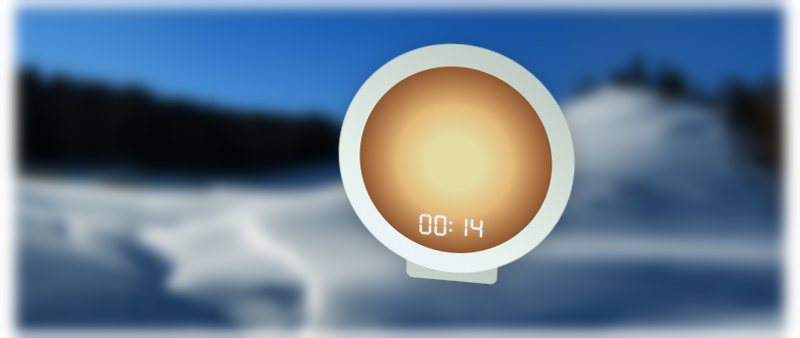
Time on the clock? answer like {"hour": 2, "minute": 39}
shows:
{"hour": 0, "minute": 14}
